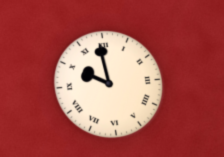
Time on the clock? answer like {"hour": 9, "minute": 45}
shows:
{"hour": 9, "minute": 59}
